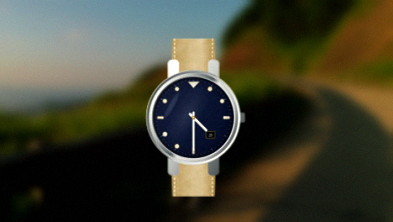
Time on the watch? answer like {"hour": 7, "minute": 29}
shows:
{"hour": 4, "minute": 30}
